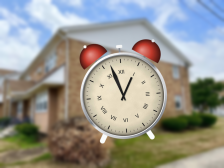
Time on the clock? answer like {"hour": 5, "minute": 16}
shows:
{"hour": 12, "minute": 57}
